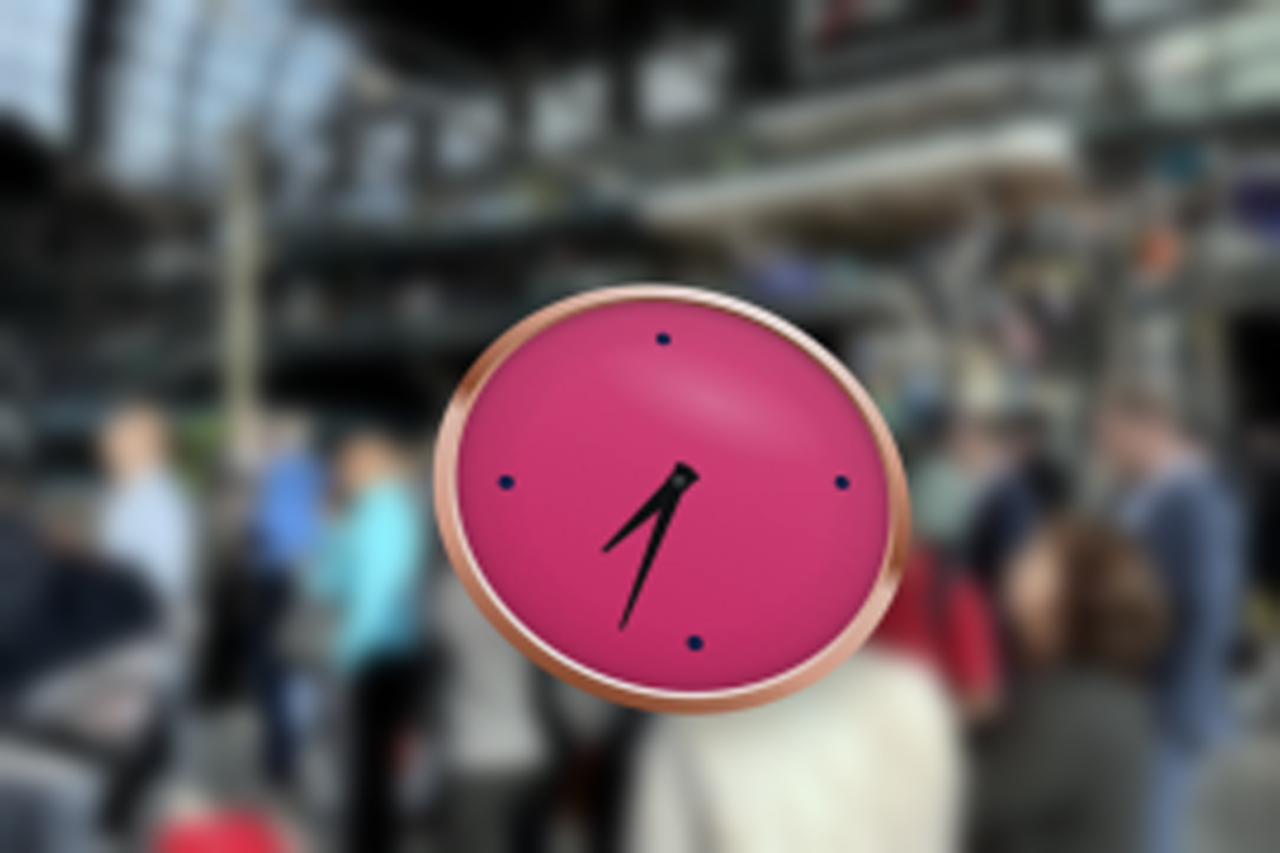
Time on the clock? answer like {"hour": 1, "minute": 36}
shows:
{"hour": 7, "minute": 34}
